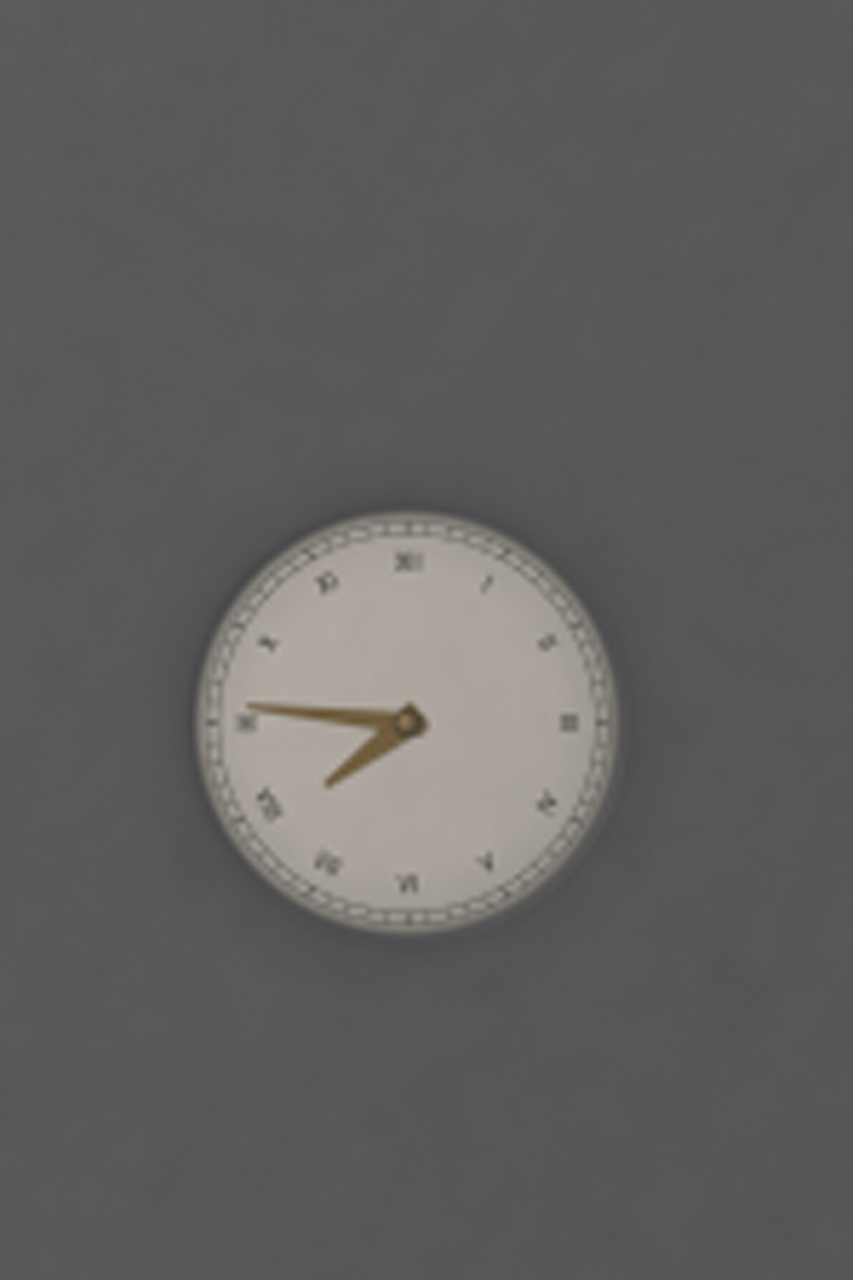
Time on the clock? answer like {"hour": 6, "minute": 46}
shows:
{"hour": 7, "minute": 46}
